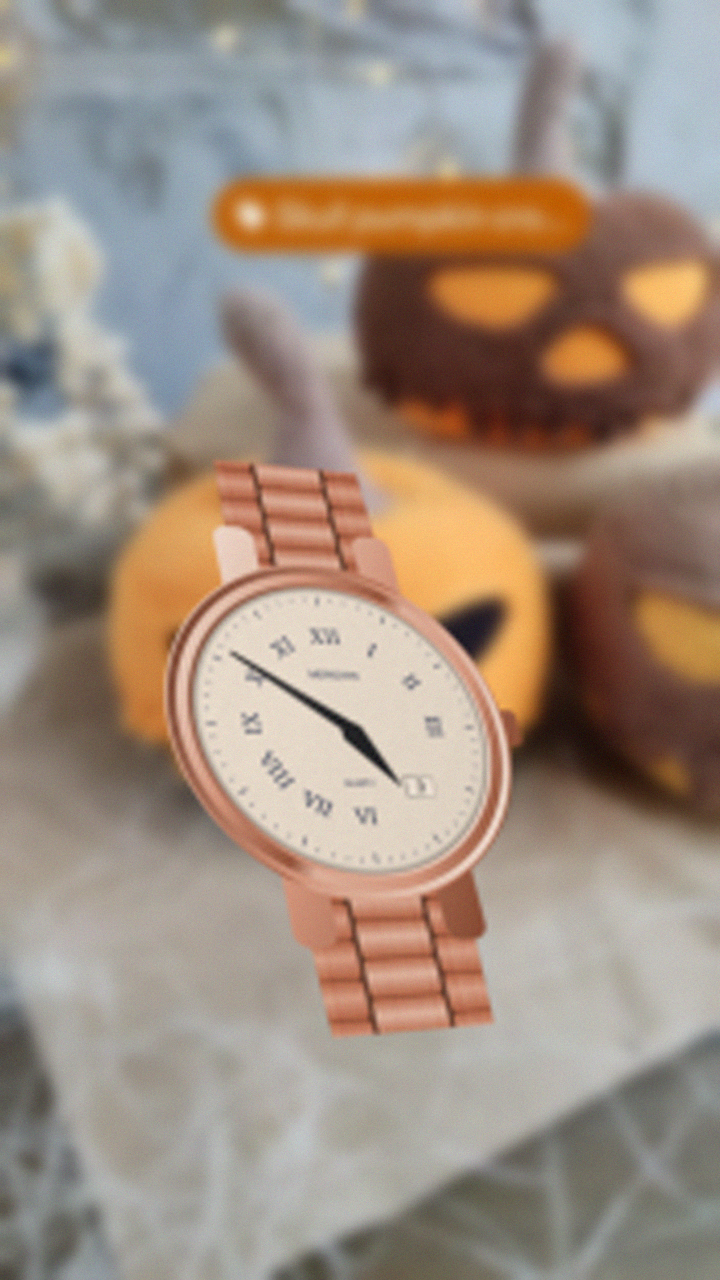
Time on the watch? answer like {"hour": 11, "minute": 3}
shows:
{"hour": 4, "minute": 51}
